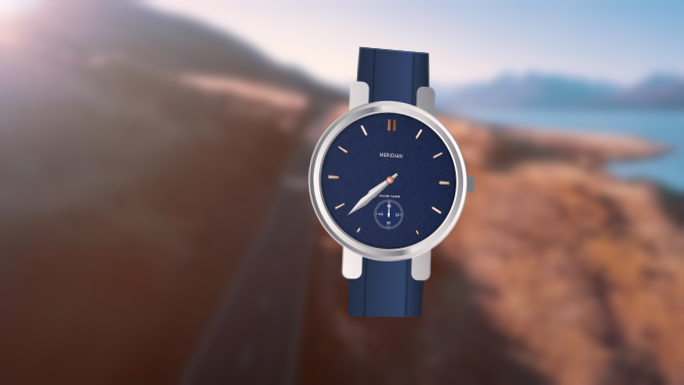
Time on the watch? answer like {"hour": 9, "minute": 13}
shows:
{"hour": 7, "minute": 38}
